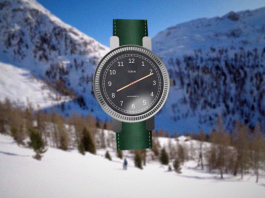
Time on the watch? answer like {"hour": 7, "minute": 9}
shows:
{"hour": 8, "minute": 11}
